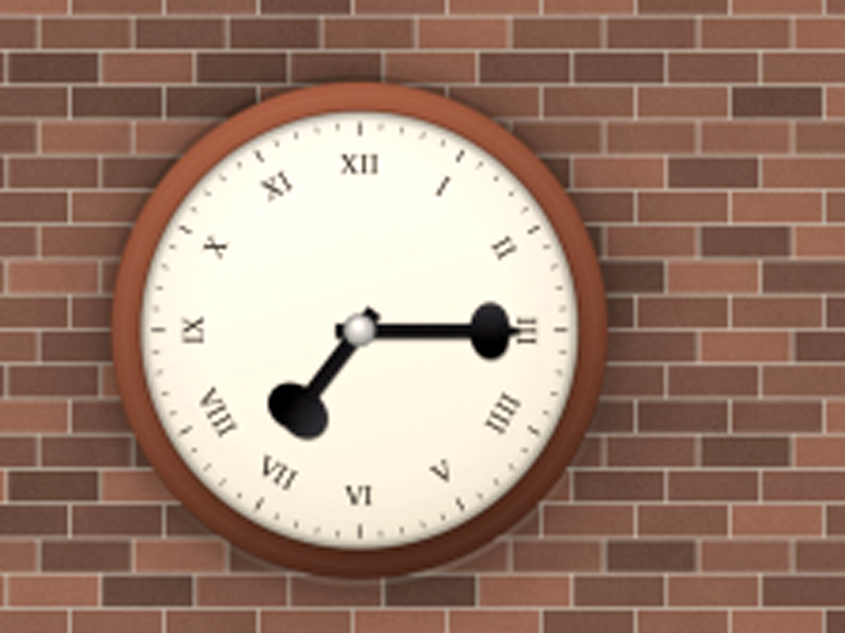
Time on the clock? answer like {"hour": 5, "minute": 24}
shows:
{"hour": 7, "minute": 15}
